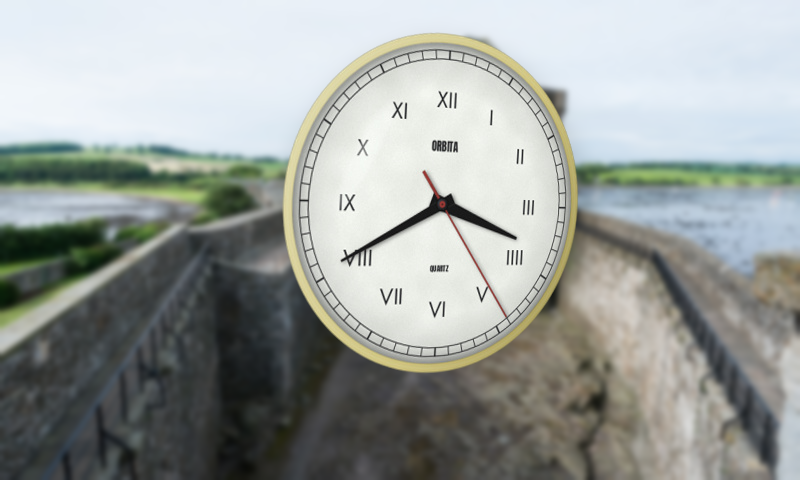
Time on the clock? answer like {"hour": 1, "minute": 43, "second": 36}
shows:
{"hour": 3, "minute": 40, "second": 24}
